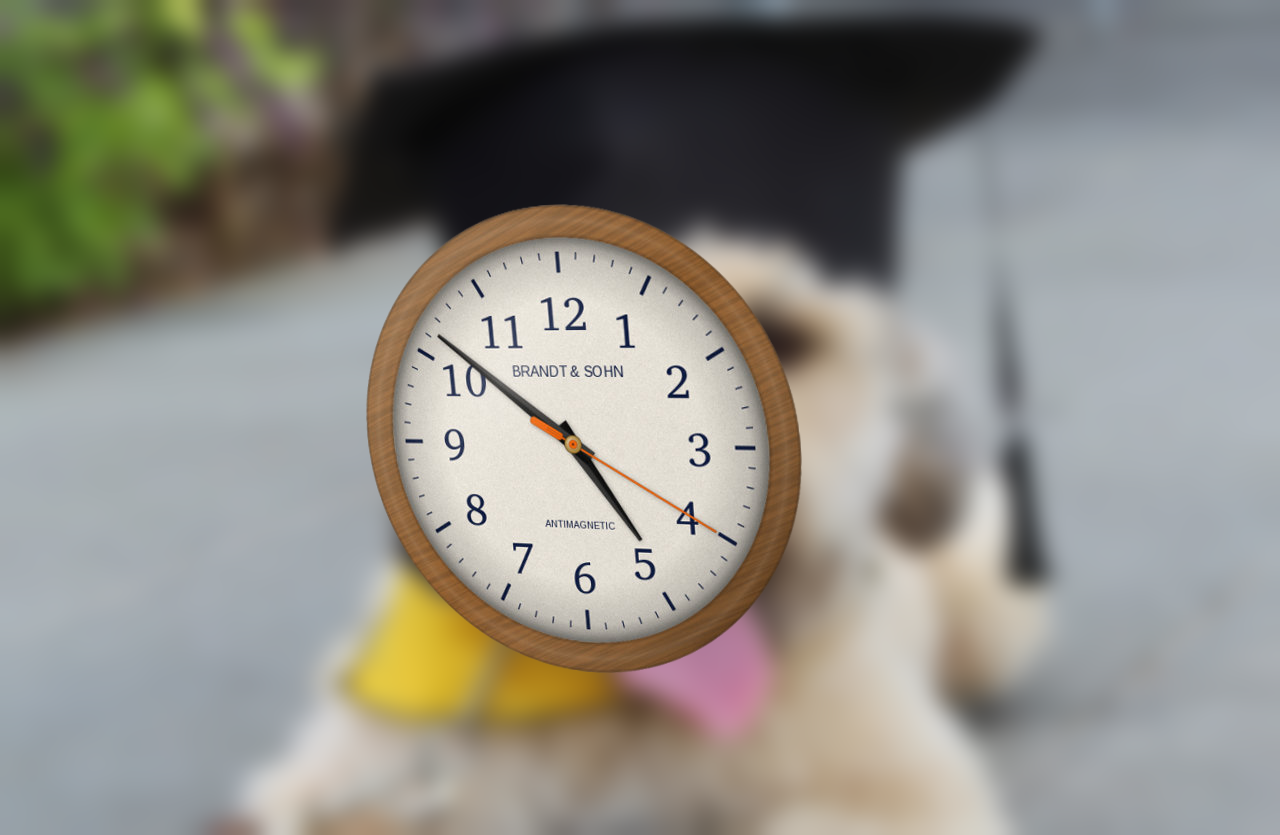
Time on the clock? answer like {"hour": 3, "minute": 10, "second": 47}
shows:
{"hour": 4, "minute": 51, "second": 20}
